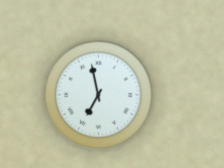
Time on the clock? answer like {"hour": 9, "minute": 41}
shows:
{"hour": 6, "minute": 58}
